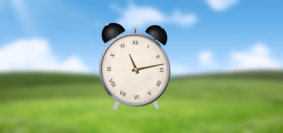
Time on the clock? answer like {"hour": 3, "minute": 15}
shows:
{"hour": 11, "minute": 13}
